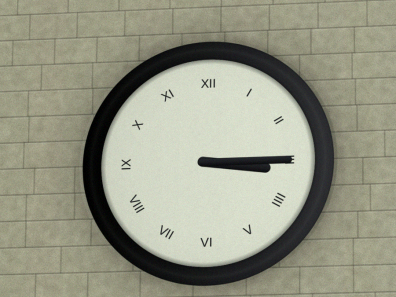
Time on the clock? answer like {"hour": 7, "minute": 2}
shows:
{"hour": 3, "minute": 15}
